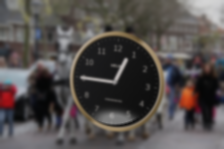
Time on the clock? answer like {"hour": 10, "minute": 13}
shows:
{"hour": 12, "minute": 45}
